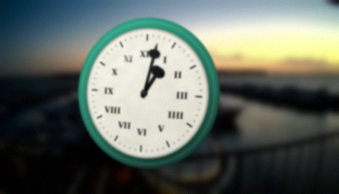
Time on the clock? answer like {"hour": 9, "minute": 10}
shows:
{"hour": 1, "minute": 2}
